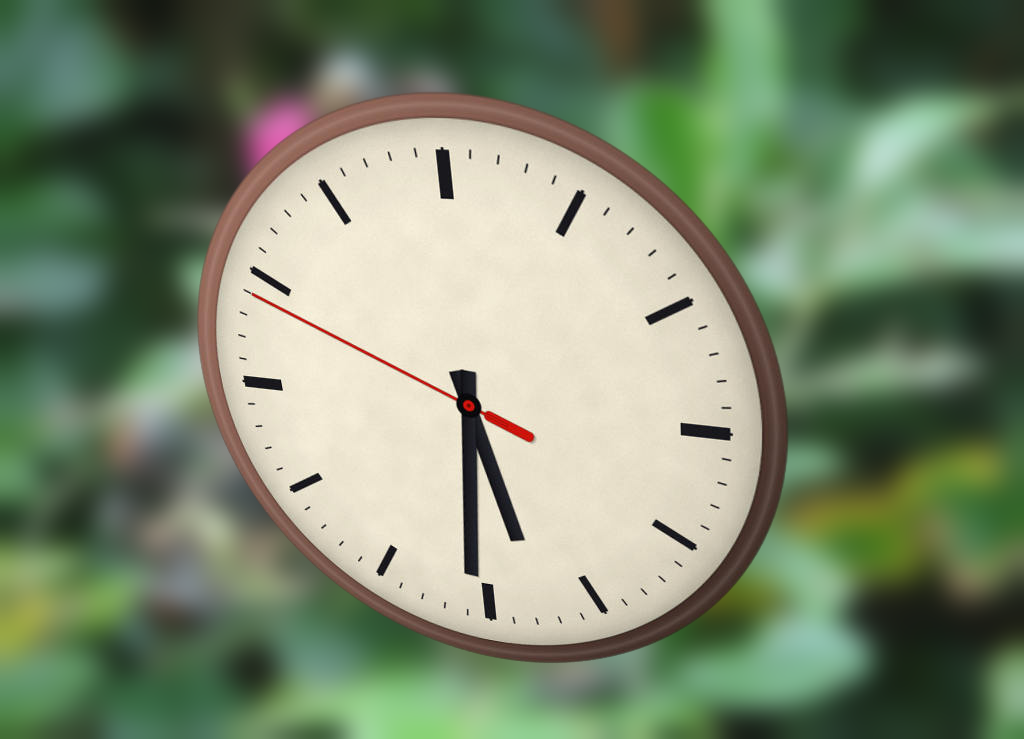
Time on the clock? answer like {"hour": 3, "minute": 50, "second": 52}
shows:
{"hour": 5, "minute": 30, "second": 49}
